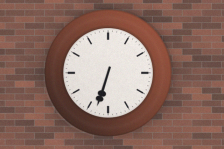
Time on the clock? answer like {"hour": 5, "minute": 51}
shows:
{"hour": 6, "minute": 33}
